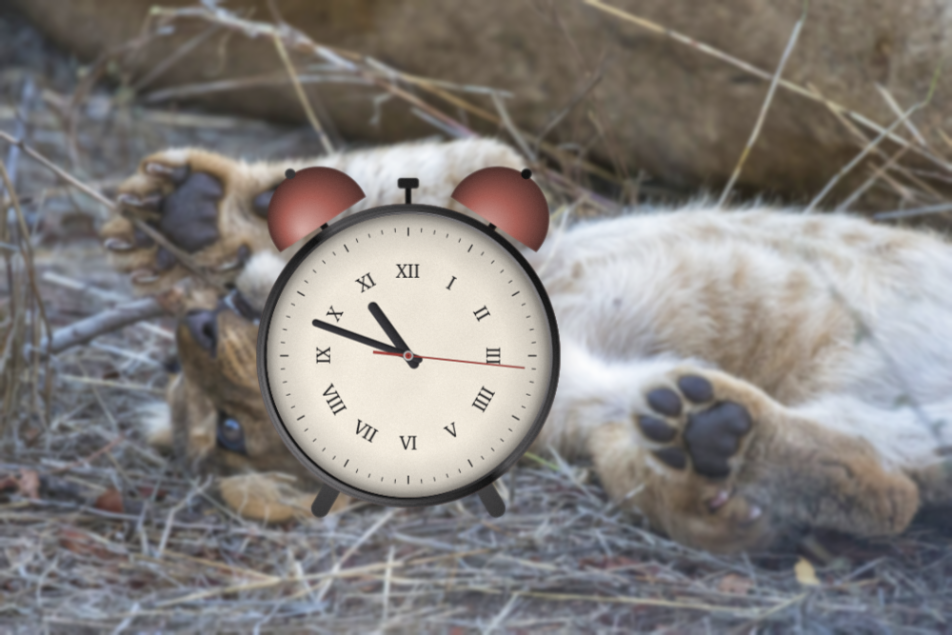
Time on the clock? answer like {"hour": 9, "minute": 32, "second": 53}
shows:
{"hour": 10, "minute": 48, "second": 16}
